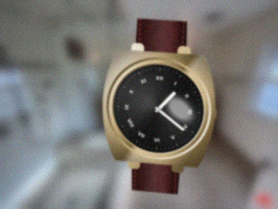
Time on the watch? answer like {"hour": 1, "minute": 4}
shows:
{"hour": 1, "minute": 21}
